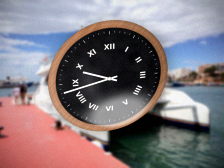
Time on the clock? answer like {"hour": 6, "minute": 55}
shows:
{"hour": 9, "minute": 43}
